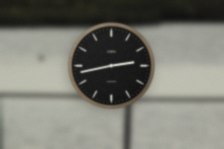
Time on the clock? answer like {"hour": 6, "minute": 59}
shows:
{"hour": 2, "minute": 43}
